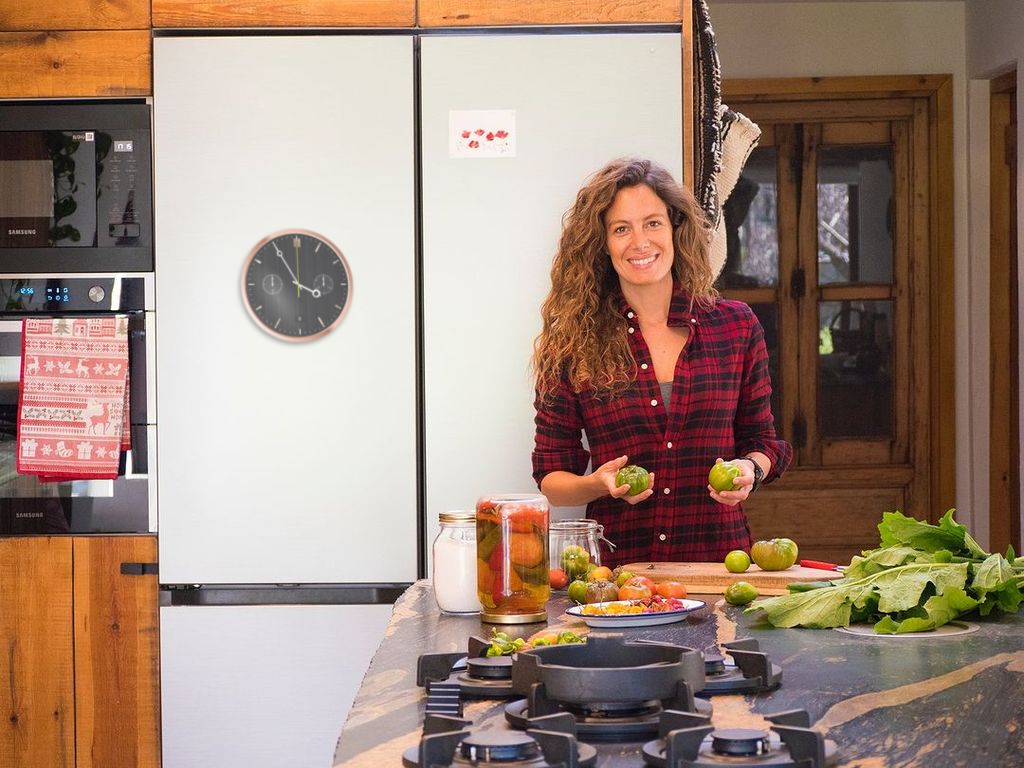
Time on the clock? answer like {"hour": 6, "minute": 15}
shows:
{"hour": 3, "minute": 55}
